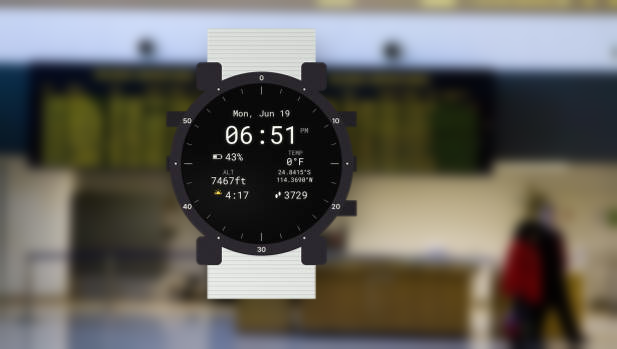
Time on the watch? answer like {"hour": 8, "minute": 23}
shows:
{"hour": 6, "minute": 51}
